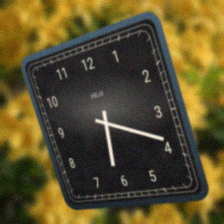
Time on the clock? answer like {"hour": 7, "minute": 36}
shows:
{"hour": 6, "minute": 19}
